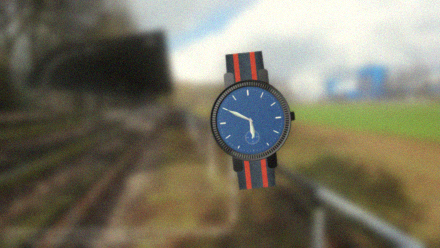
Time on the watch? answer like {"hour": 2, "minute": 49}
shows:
{"hour": 5, "minute": 50}
